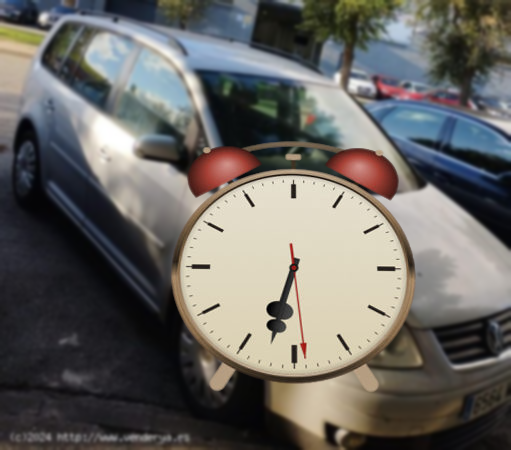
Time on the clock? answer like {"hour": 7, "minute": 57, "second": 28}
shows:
{"hour": 6, "minute": 32, "second": 29}
